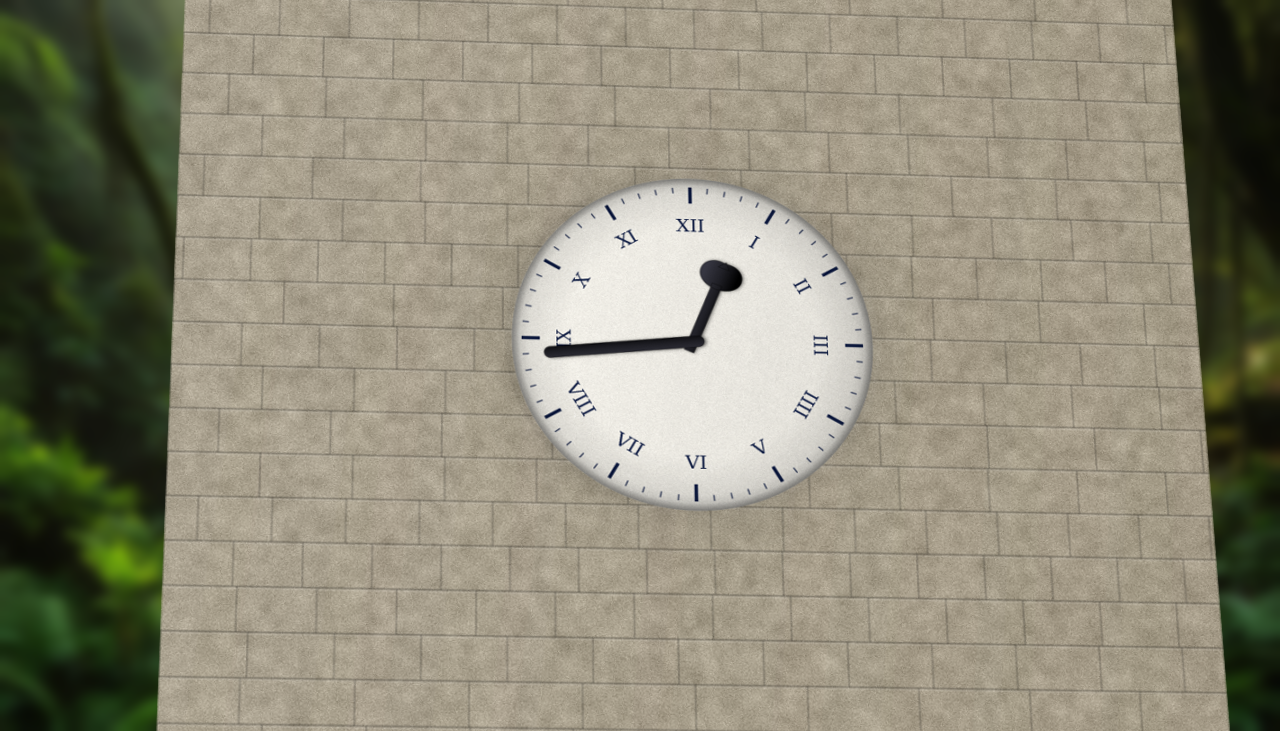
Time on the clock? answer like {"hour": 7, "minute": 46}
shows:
{"hour": 12, "minute": 44}
